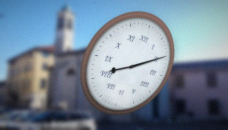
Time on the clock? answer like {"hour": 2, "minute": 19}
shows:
{"hour": 8, "minute": 10}
